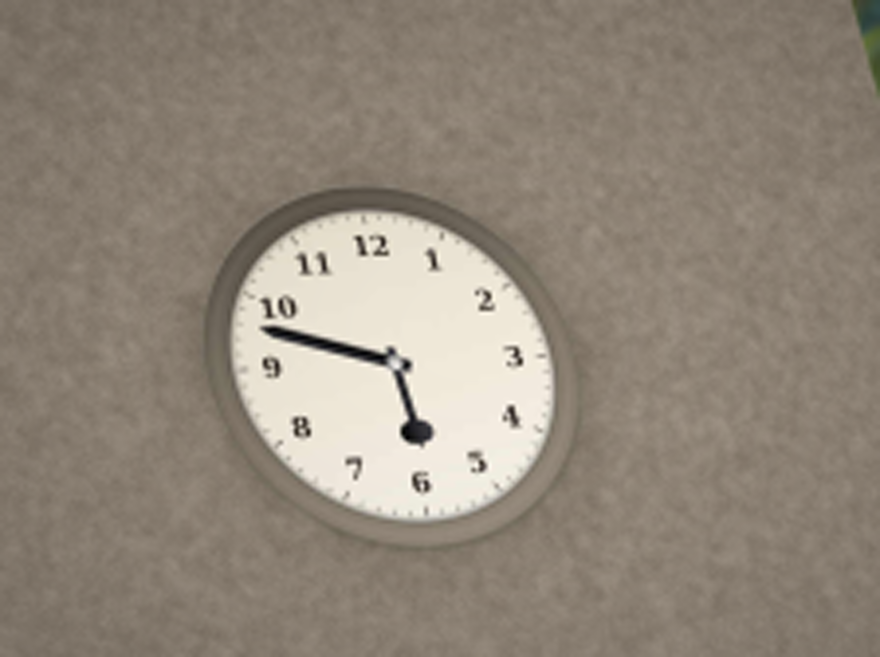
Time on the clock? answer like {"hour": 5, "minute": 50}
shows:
{"hour": 5, "minute": 48}
